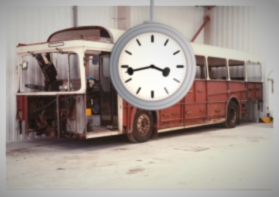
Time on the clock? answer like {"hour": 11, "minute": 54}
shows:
{"hour": 3, "minute": 43}
